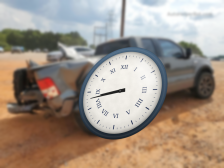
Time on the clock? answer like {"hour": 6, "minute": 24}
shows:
{"hour": 8, "minute": 43}
